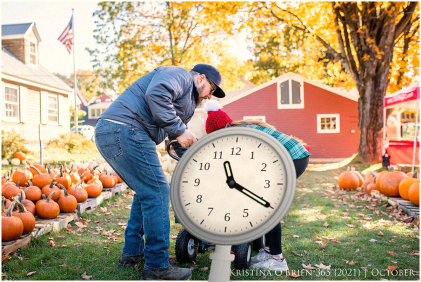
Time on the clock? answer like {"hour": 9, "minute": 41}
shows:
{"hour": 11, "minute": 20}
